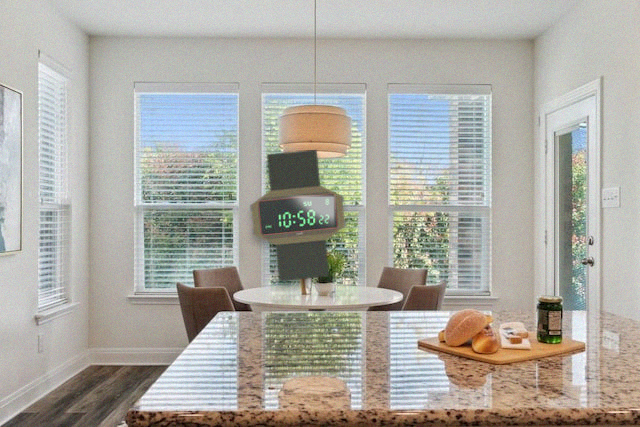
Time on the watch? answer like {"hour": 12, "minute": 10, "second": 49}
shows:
{"hour": 10, "minute": 58, "second": 22}
